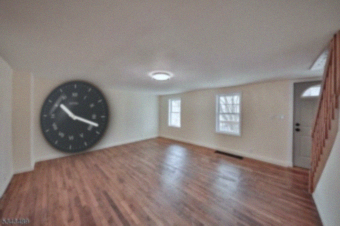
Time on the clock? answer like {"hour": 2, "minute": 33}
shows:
{"hour": 10, "minute": 18}
